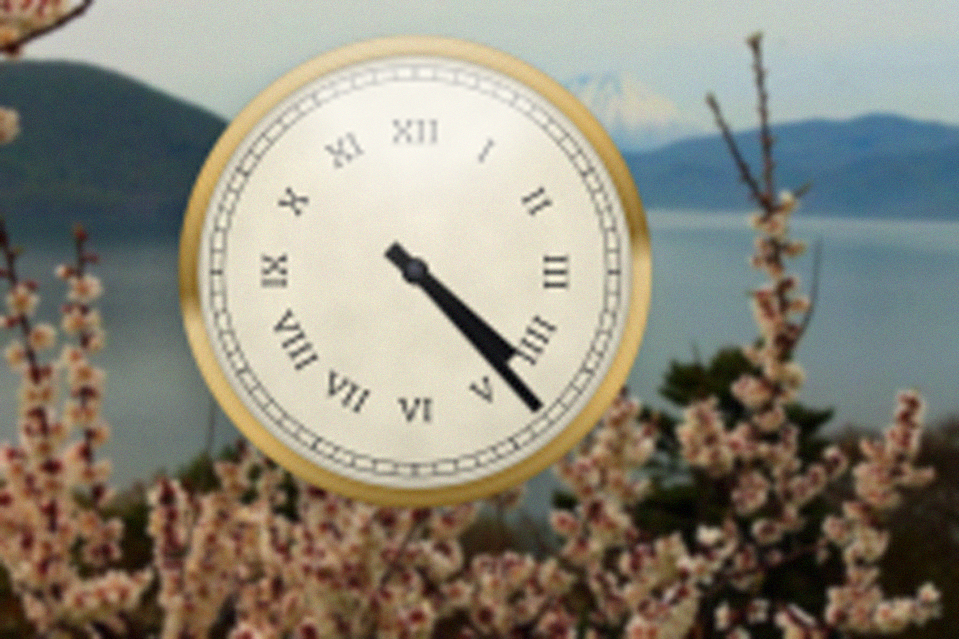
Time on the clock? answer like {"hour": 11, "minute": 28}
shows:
{"hour": 4, "minute": 23}
